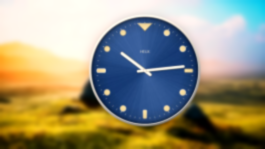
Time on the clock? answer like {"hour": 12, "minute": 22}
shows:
{"hour": 10, "minute": 14}
